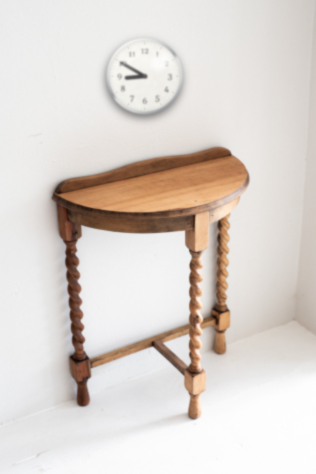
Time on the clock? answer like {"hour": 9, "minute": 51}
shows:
{"hour": 8, "minute": 50}
